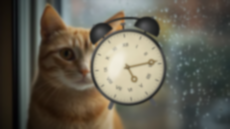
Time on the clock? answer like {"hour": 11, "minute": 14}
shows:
{"hour": 5, "minute": 14}
